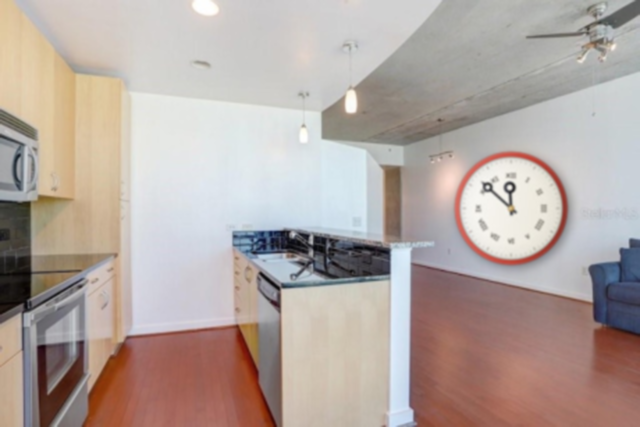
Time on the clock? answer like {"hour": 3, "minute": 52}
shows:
{"hour": 11, "minute": 52}
